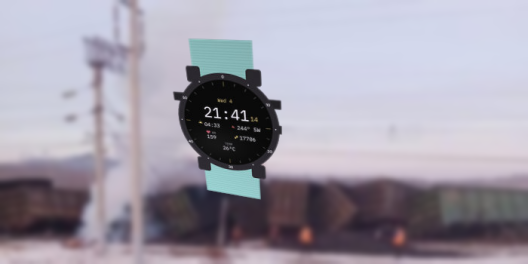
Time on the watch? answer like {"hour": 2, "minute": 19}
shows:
{"hour": 21, "minute": 41}
